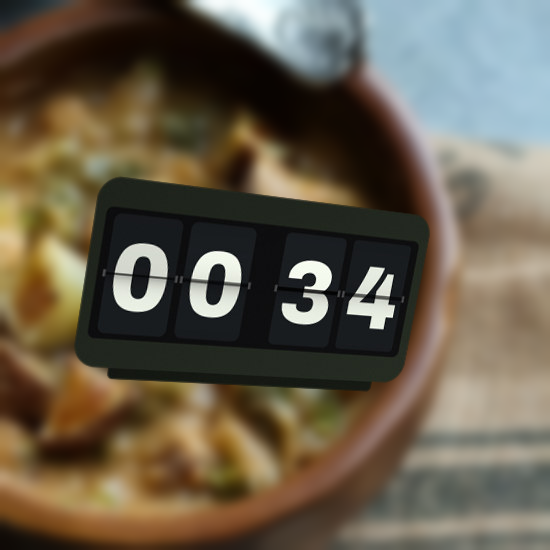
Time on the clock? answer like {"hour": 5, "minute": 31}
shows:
{"hour": 0, "minute": 34}
